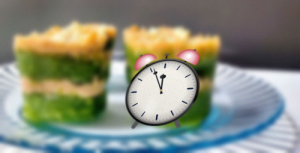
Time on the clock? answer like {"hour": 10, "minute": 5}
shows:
{"hour": 11, "minute": 56}
